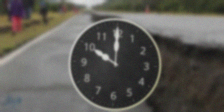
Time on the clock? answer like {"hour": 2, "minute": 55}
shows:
{"hour": 10, "minute": 0}
